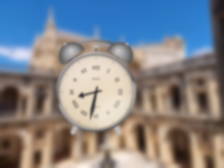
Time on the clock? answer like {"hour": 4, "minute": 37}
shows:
{"hour": 8, "minute": 32}
